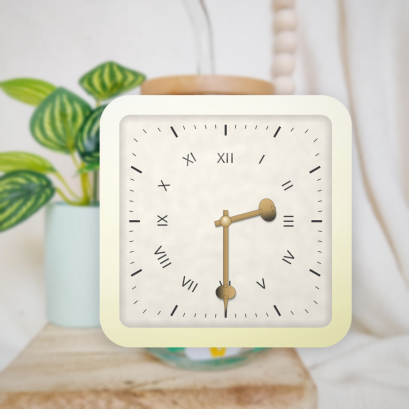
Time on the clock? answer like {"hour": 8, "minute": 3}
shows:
{"hour": 2, "minute": 30}
